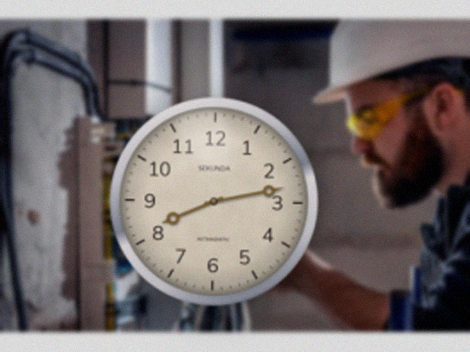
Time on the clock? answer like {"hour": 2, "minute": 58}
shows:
{"hour": 8, "minute": 13}
